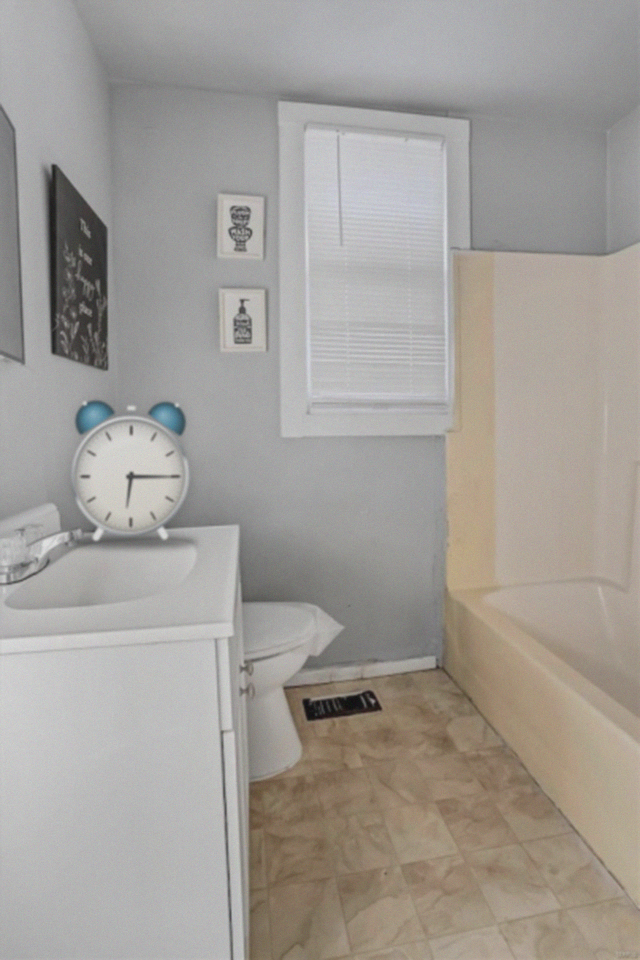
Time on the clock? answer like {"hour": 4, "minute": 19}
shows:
{"hour": 6, "minute": 15}
